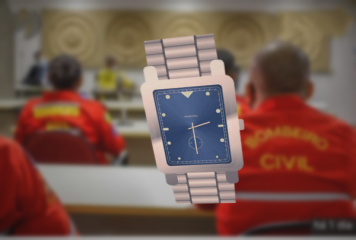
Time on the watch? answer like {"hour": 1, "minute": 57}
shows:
{"hour": 2, "minute": 30}
